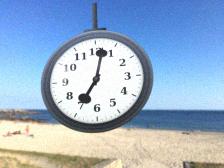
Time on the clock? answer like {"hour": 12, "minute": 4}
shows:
{"hour": 7, "minute": 2}
